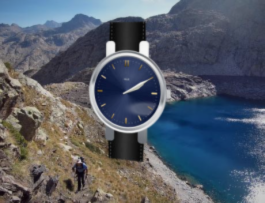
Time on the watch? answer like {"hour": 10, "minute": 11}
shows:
{"hour": 2, "minute": 10}
